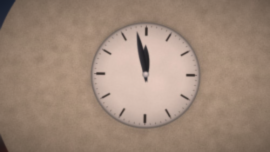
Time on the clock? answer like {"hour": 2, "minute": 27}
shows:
{"hour": 11, "minute": 58}
